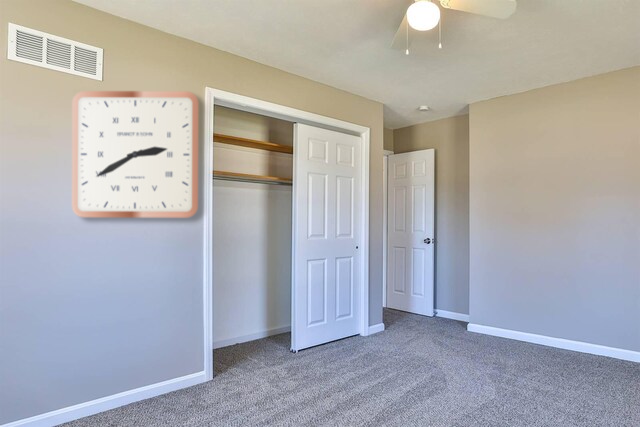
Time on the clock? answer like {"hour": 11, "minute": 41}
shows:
{"hour": 2, "minute": 40}
